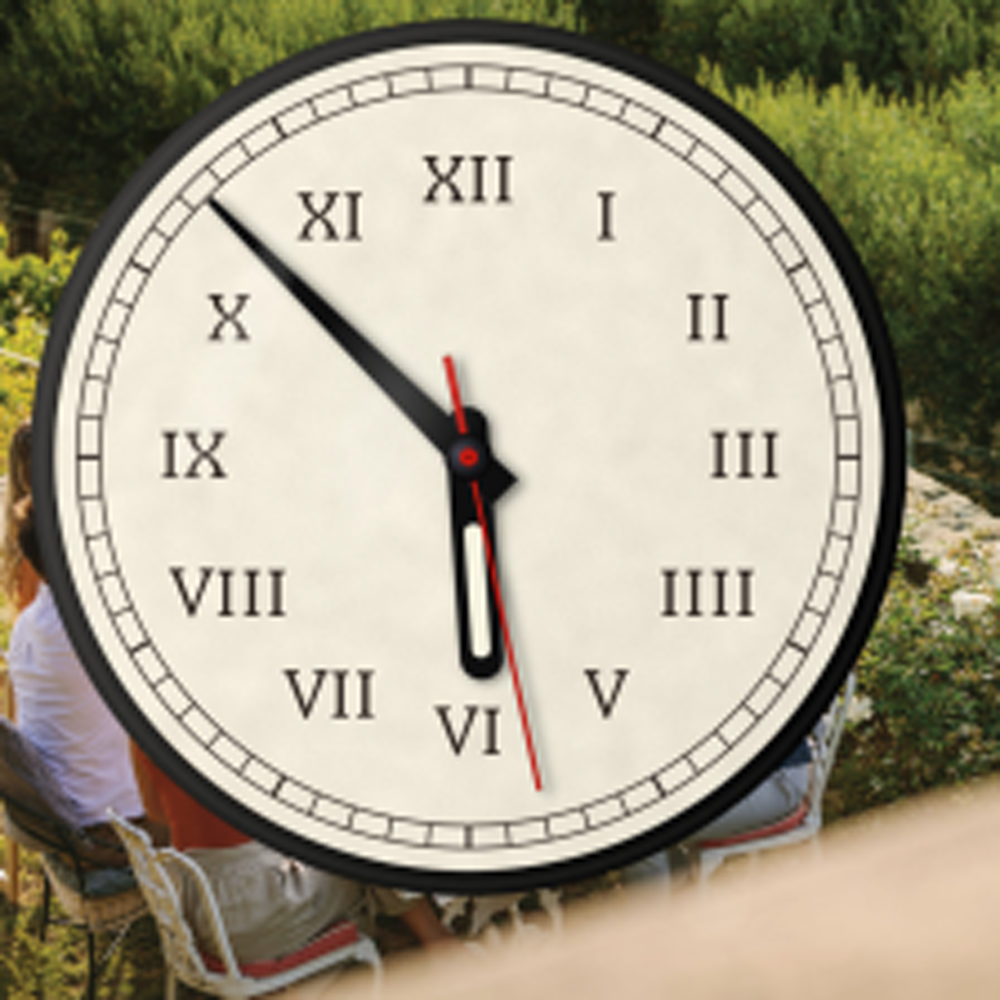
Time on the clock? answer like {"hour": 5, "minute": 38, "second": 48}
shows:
{"hour": 5, "minute": 52, "second": 28}
